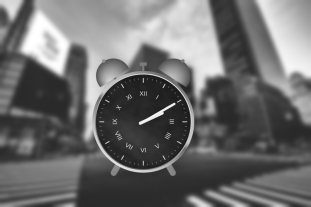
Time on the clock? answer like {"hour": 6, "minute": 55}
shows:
{"hour": 2, "minute": 10}
